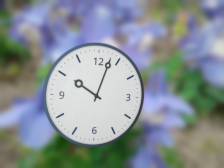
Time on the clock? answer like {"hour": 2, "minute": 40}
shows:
{"hour": 10, "minute": 3}
